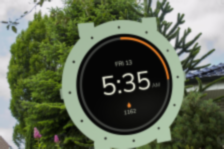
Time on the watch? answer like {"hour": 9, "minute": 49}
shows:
{"hour": 5, "minute": 35}
